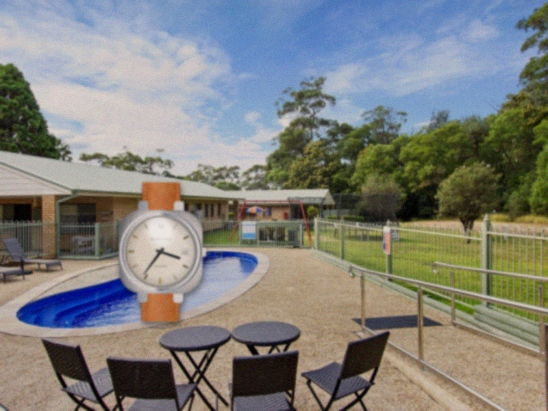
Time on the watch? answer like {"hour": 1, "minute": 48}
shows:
{"hour": 3, "minute": 36}
